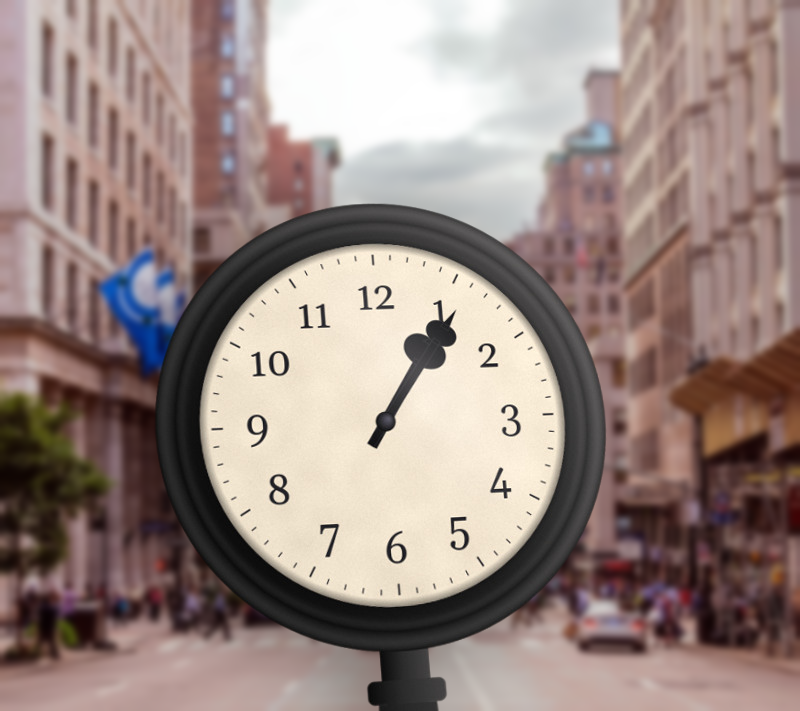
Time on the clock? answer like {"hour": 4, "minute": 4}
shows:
{"hour": 1, "minute": 6}
